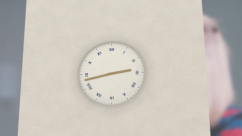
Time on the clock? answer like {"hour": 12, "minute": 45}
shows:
{"hour": 2, "minute": 43}
